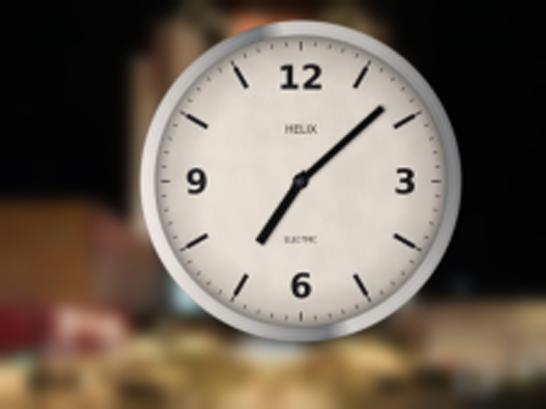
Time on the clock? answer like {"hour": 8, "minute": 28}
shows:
{"hour": 7, "minute": 8}
